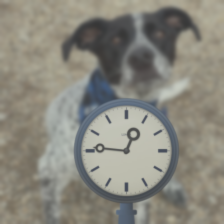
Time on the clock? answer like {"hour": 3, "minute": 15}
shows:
{"hour": 12, "minute": 46}
